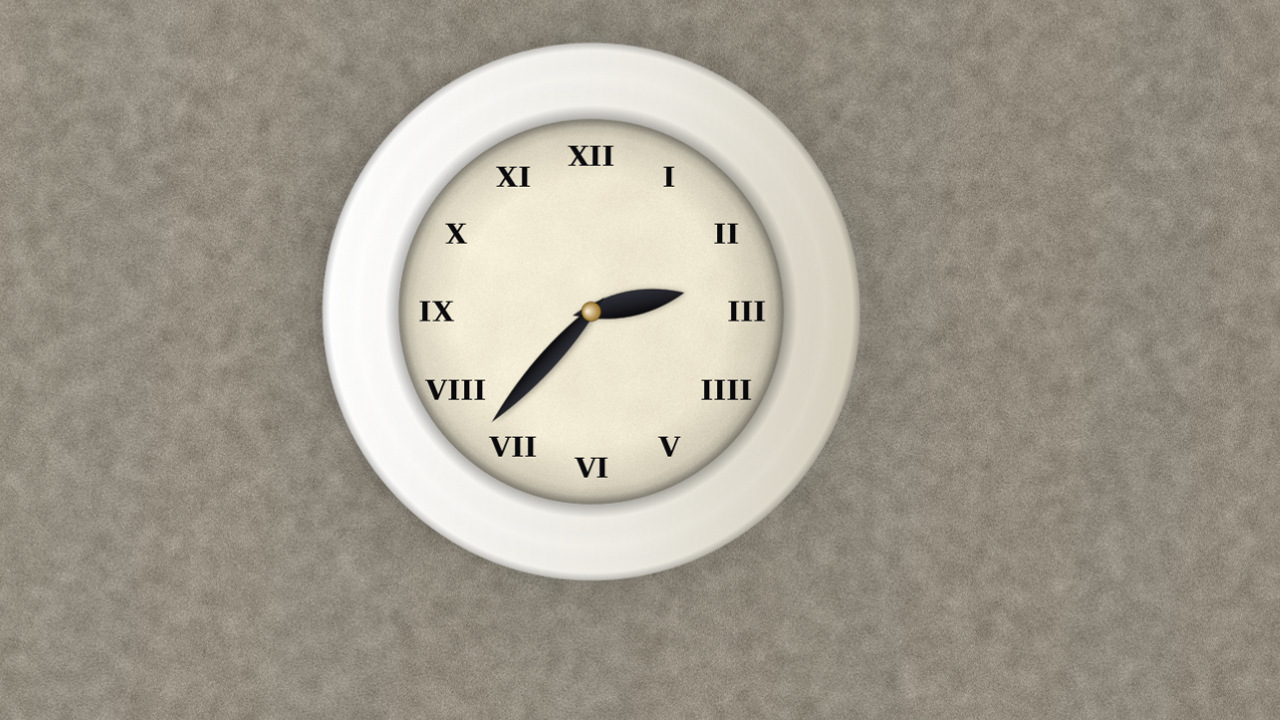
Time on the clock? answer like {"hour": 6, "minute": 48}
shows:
{"hour": 2, "minute": 37}
